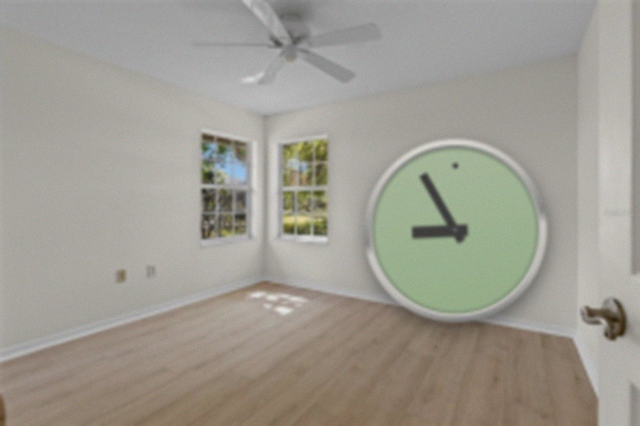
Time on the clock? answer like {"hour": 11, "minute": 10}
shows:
{"hour": 8, "minute": 55}
